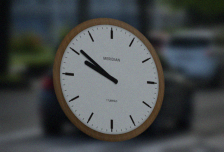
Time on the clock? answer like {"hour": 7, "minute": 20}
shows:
{"hour": 9, "minute": 51}
